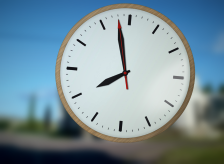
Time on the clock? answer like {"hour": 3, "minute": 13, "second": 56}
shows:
{"hour": 7, "minute": 57, "second": 58}
